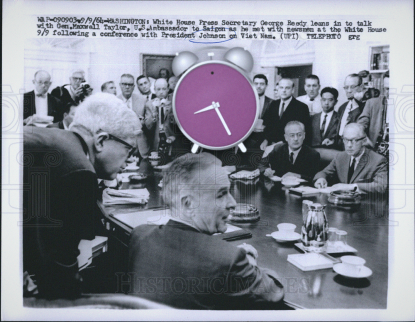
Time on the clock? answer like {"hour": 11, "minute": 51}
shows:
{"hour": 8, "minute": 26}
